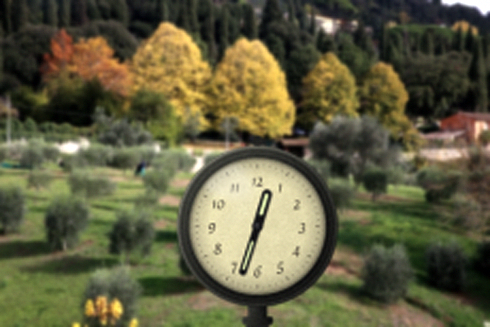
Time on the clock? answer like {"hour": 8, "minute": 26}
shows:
{"hour": 12, "minute": 33}
